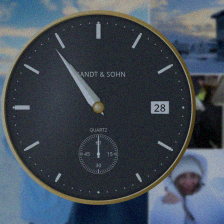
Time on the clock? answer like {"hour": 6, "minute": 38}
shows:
{"hour": 10, "minute": 54}
